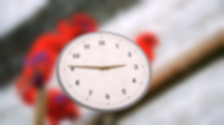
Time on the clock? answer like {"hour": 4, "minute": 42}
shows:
{"hour": 2, "minute": 46}
